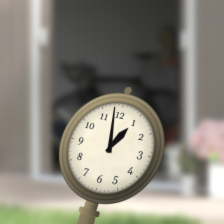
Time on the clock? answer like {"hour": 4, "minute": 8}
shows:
{"hour": 12, "minute": 58}
